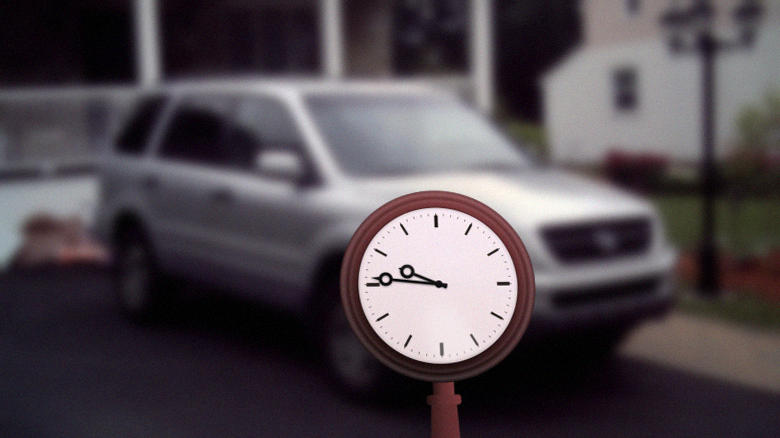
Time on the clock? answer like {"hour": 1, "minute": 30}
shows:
{"hour": 9, "minute": 46}
